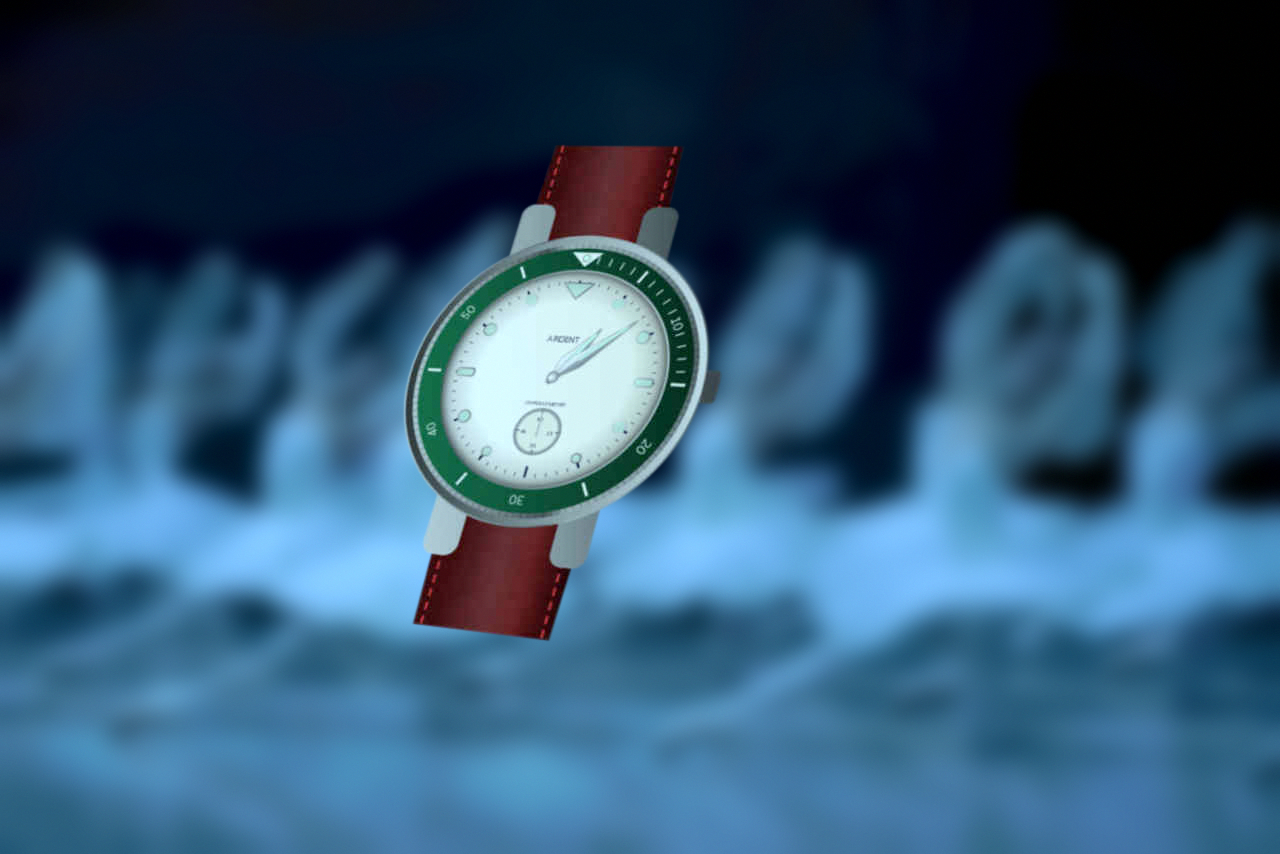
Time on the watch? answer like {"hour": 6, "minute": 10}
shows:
{"hour": 1, "minute": 8}
